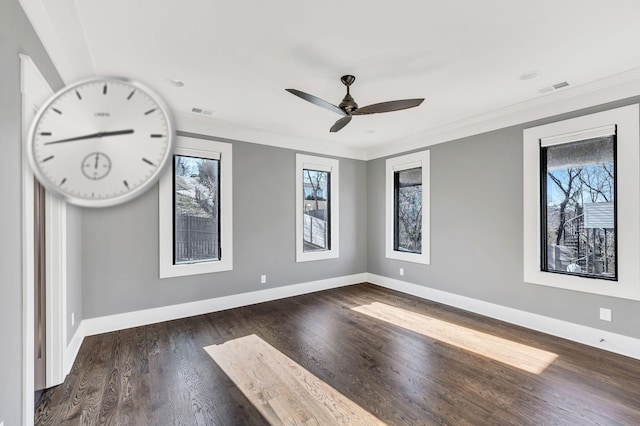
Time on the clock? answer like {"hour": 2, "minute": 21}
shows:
{"hour": 2, "minute": 43}
